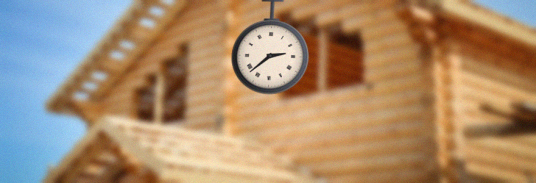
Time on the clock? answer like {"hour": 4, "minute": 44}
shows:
{"hour": 2, "minute": 38}
